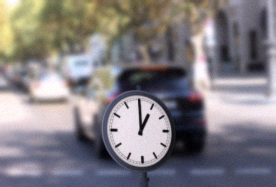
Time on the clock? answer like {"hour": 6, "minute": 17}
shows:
{"hour": 1, "minute": 0}
